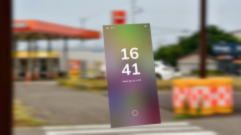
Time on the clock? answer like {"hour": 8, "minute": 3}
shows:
{"hour": 16, "minute": 41}
